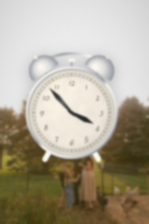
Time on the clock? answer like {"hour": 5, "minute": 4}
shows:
{"hour": 3, "minute": 53}
